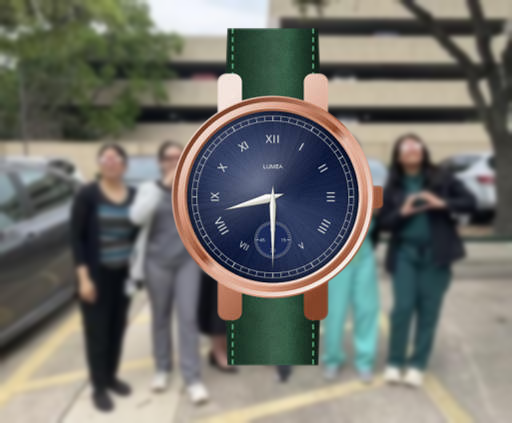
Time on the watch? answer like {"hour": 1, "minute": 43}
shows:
{"hour": 8, "minute": 30}
